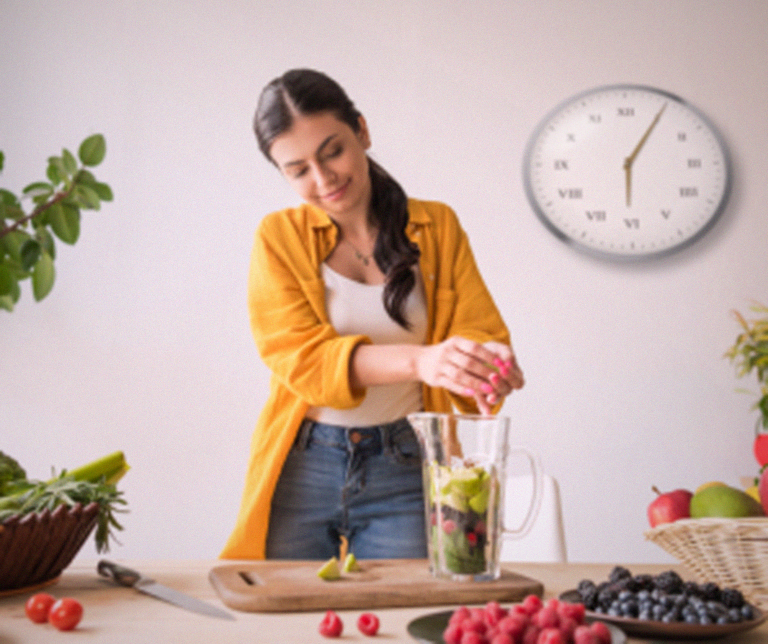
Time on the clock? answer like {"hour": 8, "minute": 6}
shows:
{"hour": 6, "minute": 5}
